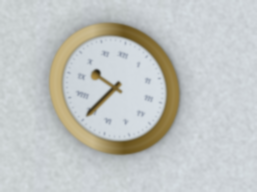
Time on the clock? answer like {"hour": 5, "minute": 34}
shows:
{"hour": 9, "minute": 35}
